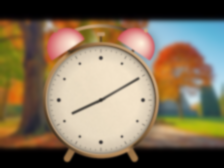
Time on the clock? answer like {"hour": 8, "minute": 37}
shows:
{"hour": 8, "minute": 10}
